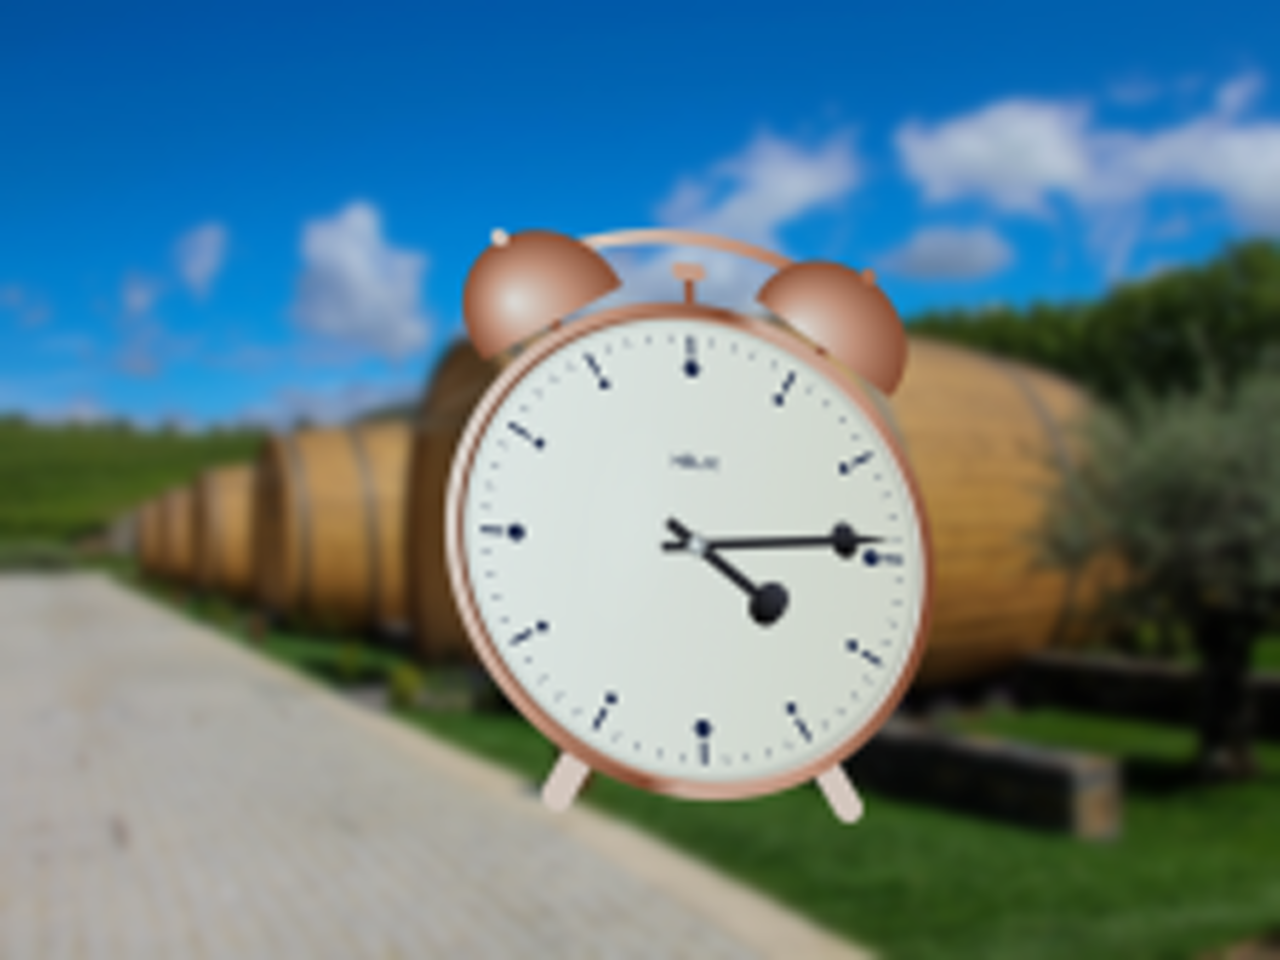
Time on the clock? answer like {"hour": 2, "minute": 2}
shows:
{"hour": 4, "minute": 14}
